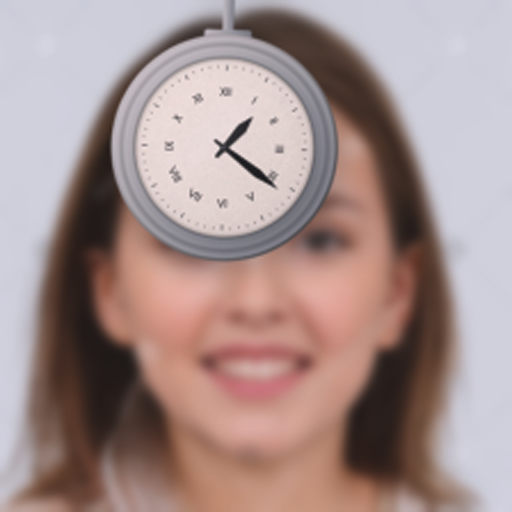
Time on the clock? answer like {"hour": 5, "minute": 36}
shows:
{"hour": 1, "minute": 21}
